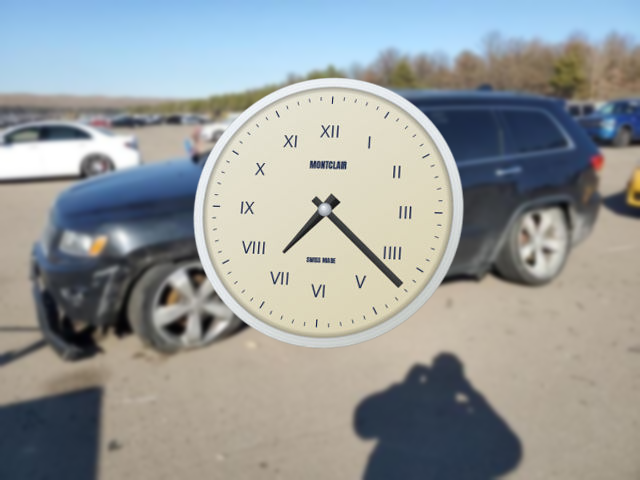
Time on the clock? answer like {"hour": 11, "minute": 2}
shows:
{"hour": 7, "minute": 22}
